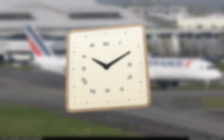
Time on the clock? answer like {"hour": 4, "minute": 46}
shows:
{"hour": 10, "minute": 10}
